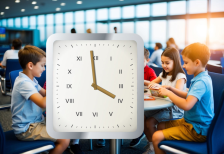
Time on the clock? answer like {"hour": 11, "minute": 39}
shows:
{"hour": 3, "minute": 59}
